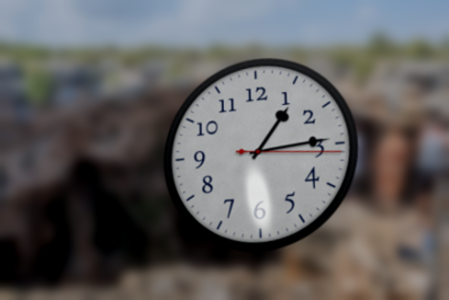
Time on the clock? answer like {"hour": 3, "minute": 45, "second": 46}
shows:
{"hour": 1, "minute": 14, "second": 16}
